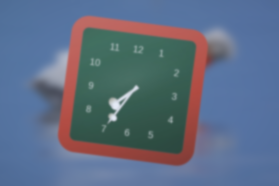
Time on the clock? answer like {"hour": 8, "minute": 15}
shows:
{"hour": 7, "minute": 35}
